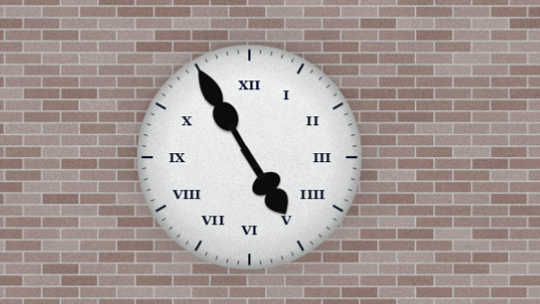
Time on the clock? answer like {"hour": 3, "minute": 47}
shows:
{"hour": 4, "minute": 55}
